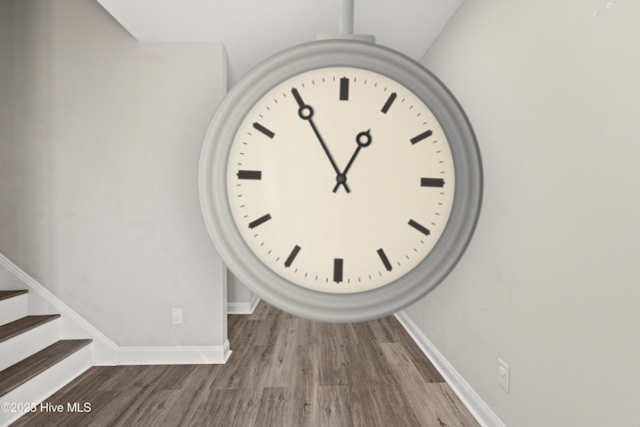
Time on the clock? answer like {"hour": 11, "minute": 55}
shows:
{"hour": 12, "minute": 55}
